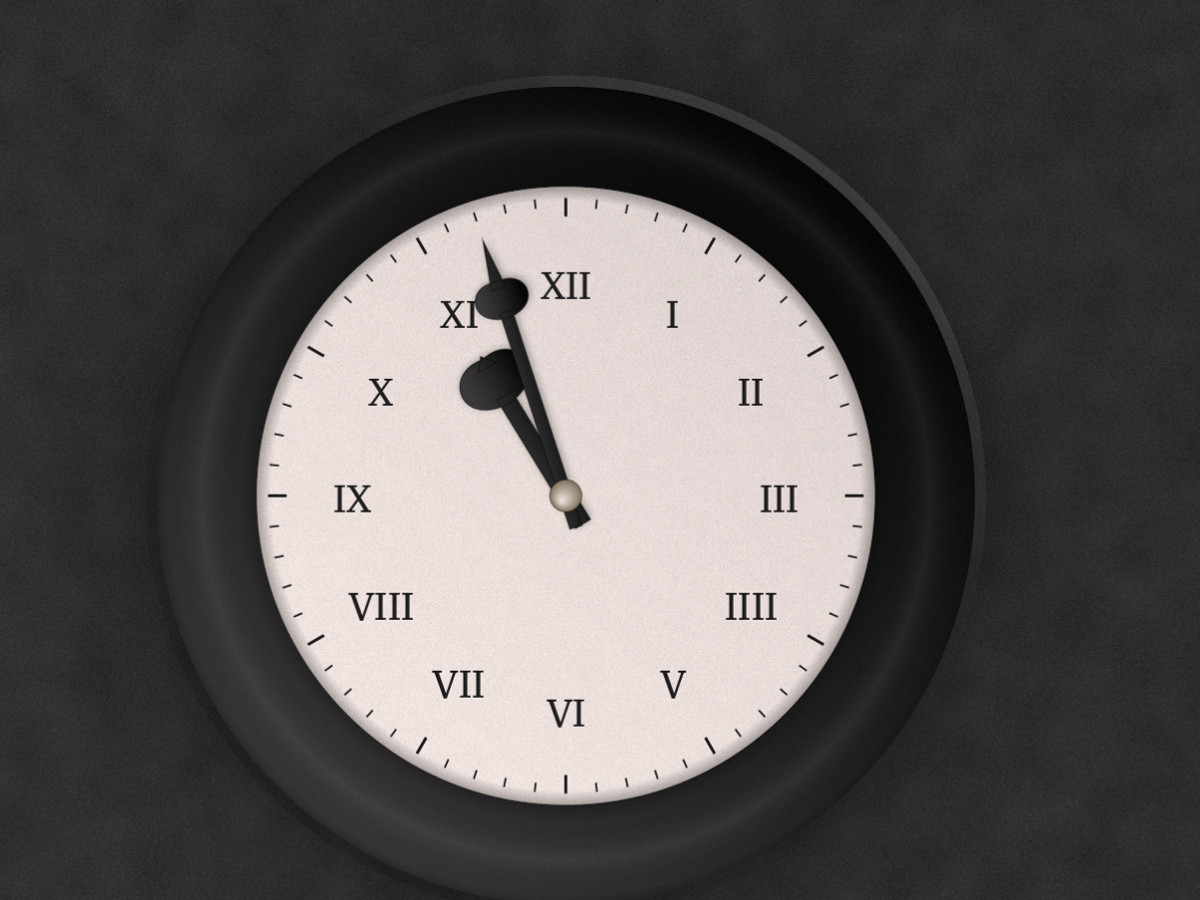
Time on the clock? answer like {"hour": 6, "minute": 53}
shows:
{"hour": 10, "minute": 57}
